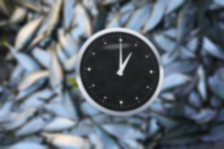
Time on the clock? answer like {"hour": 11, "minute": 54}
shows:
{"hour": 1, "minute": 0}
